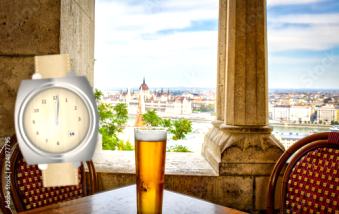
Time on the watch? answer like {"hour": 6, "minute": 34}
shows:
{"hour": 12, "minute": 1}
